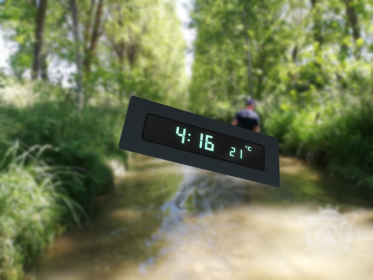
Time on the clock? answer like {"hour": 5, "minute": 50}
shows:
{"hour": 4, "minute": 16}
